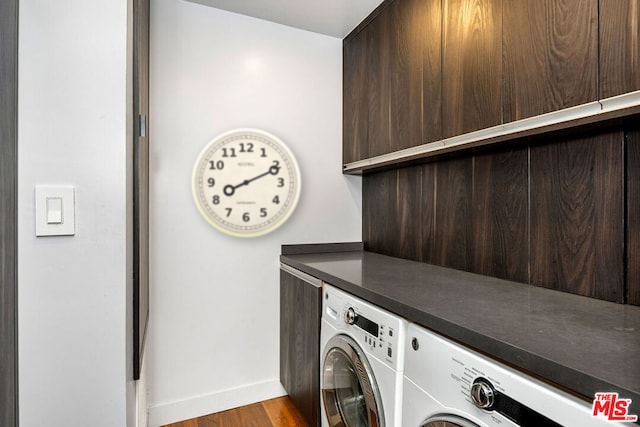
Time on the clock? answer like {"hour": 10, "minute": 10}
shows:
{"hour": 8, "minute": 11}
